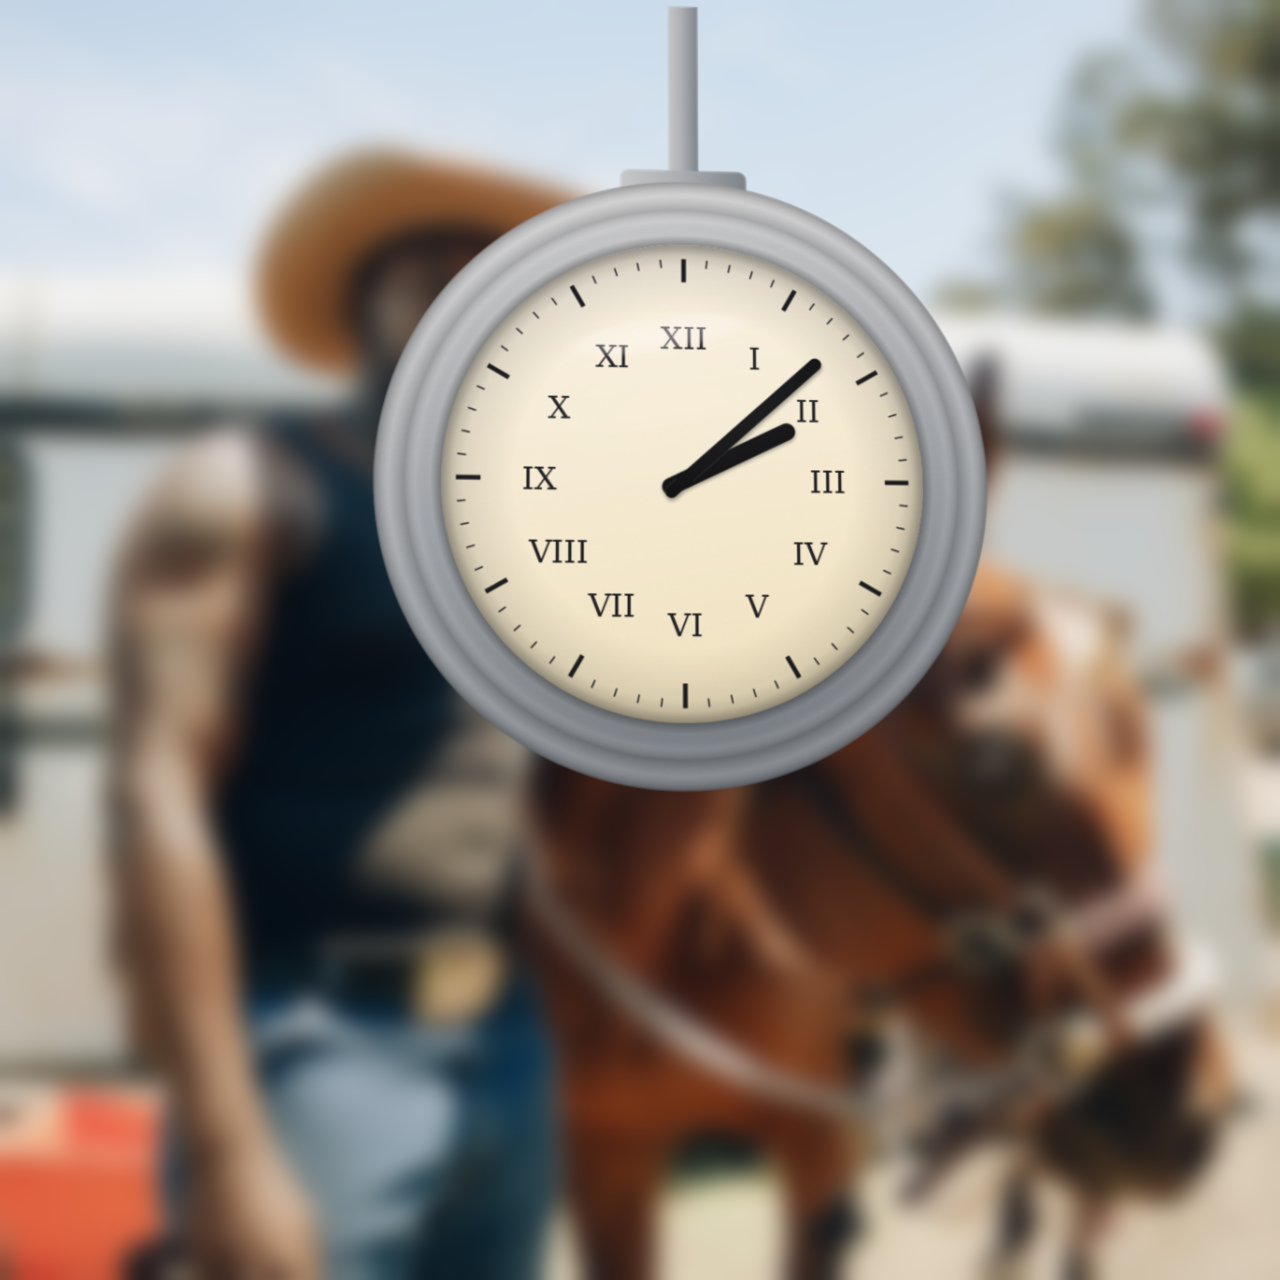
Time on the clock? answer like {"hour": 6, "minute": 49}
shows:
{"hour": 2, "minute": 8}
